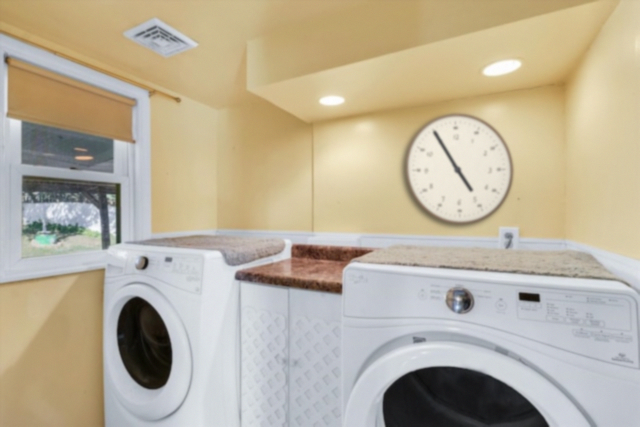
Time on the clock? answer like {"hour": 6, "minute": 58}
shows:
{"hour": 4, "minute": 55}
